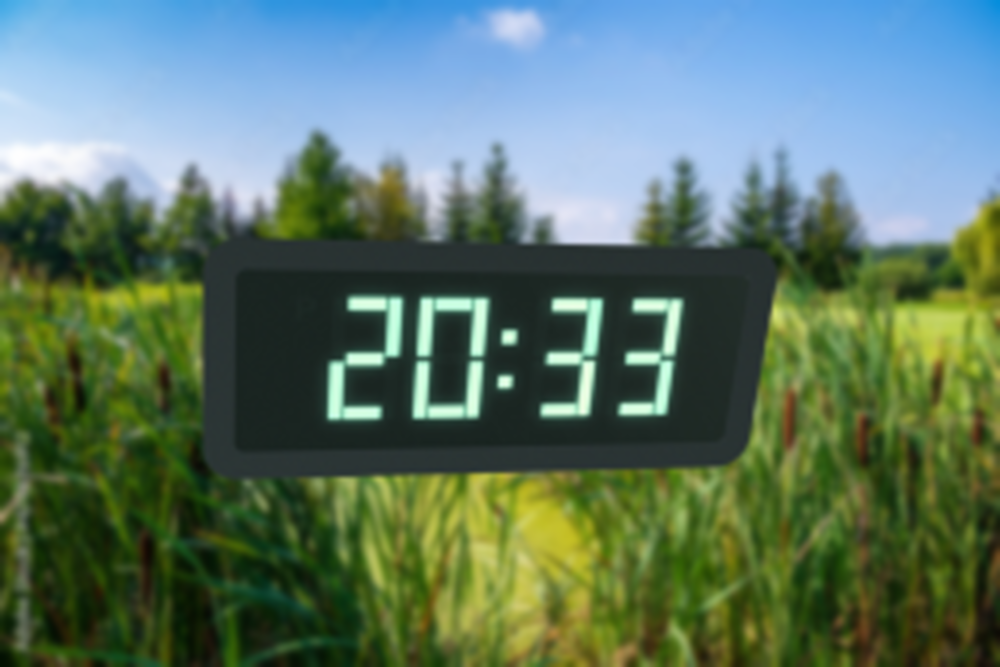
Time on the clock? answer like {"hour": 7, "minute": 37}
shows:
{"hour": 20, "minute": 33}
